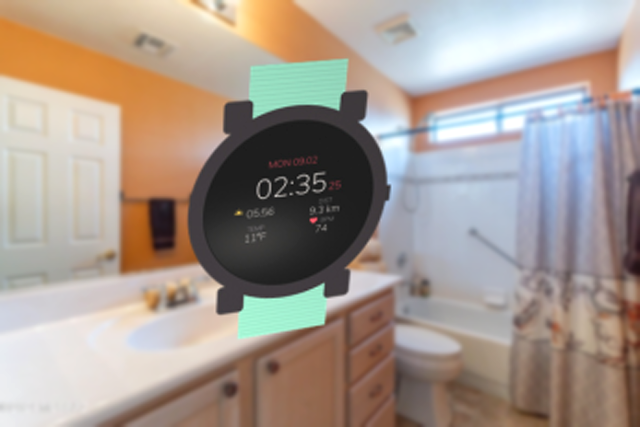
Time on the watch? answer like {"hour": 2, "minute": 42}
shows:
{"hour": 2, "minute": 35}
